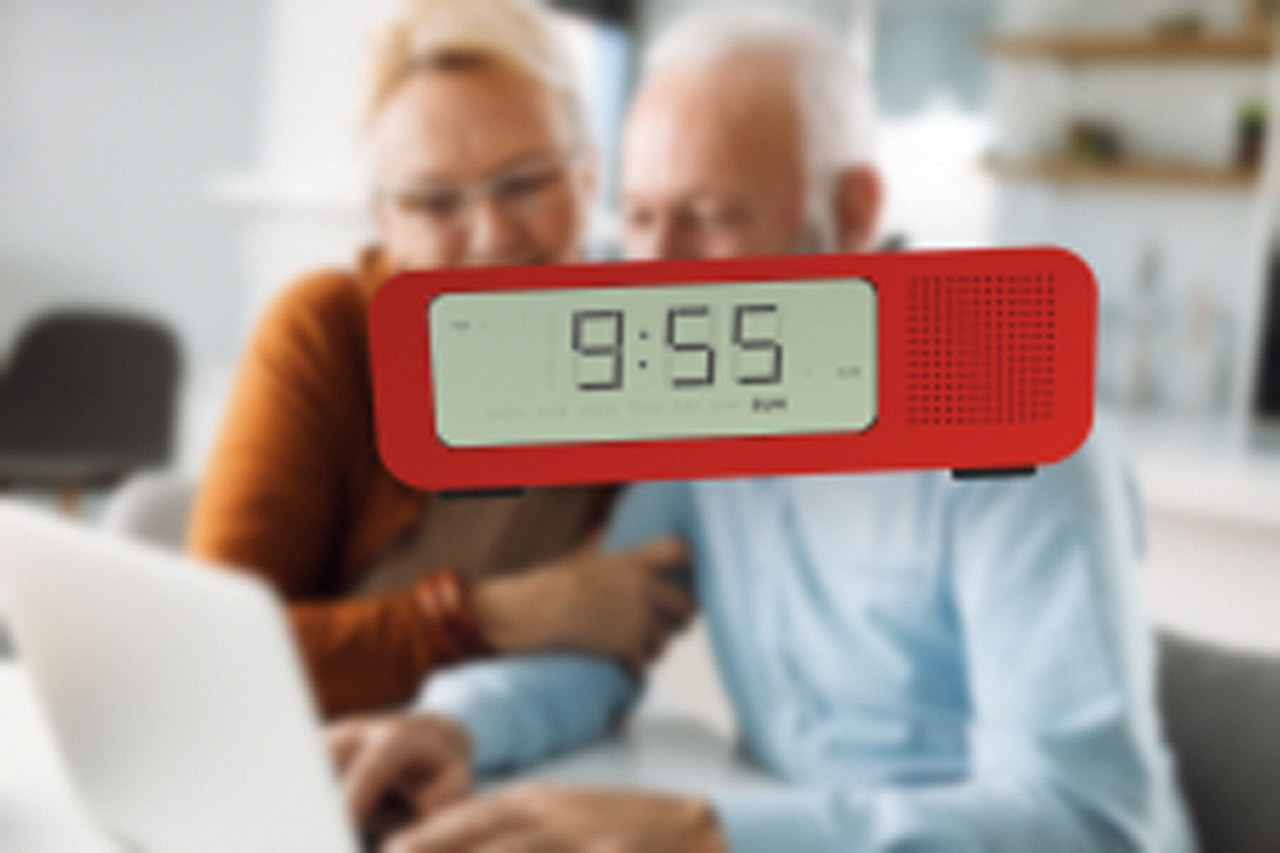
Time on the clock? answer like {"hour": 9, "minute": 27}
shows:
{"hour": 9, "minute": 55}
